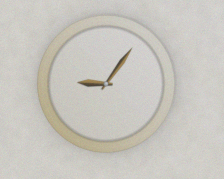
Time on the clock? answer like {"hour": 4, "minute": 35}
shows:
{"hour": 9, "minute": 6}
